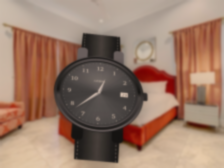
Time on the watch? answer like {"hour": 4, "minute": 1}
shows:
{"hour": 12, "minute": 38}
